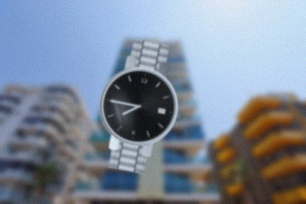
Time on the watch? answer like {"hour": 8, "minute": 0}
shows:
{"hour": 7, "minute": 45}
